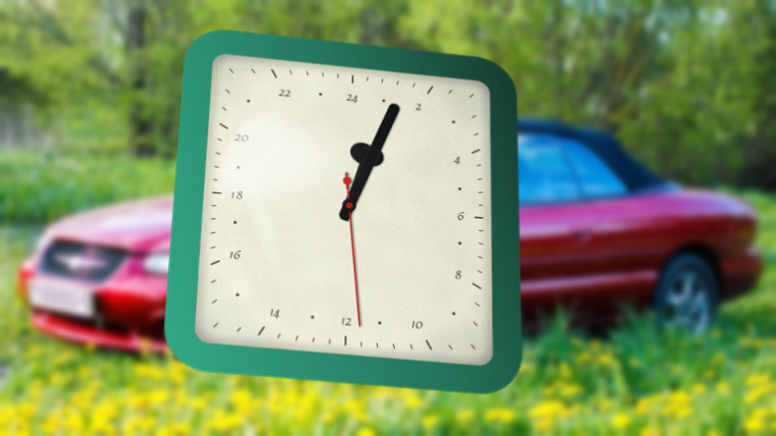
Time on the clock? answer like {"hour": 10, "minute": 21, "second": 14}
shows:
{"hour": 1, "minute": 3, "second": 29}
